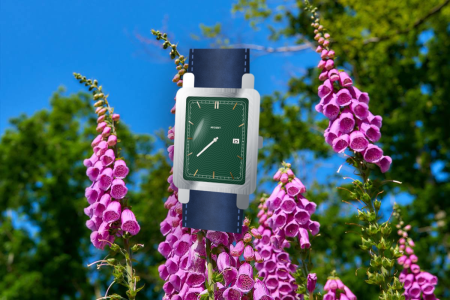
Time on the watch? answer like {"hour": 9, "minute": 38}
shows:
{"hour": 7, "minute": 38}
